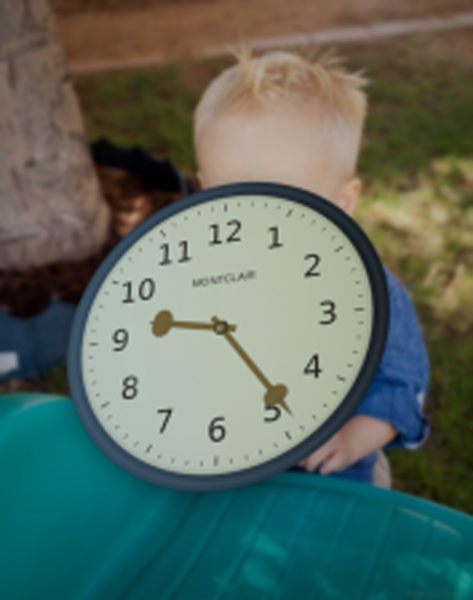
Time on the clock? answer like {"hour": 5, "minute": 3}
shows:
{"hour": 9, "minute": 24}
